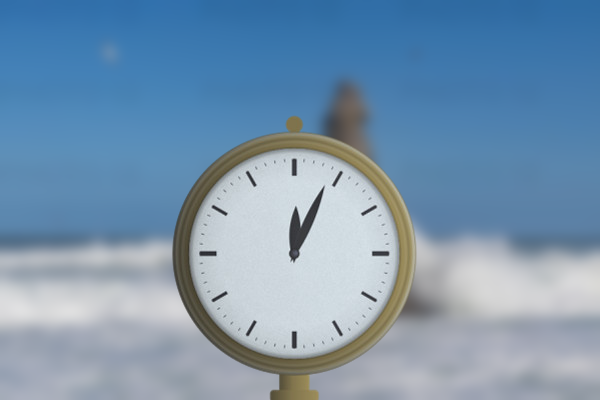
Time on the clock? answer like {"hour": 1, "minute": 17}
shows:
{"hour": 12, "minute": 4}
